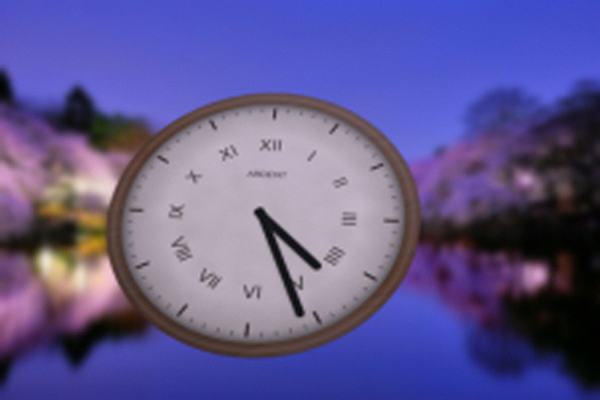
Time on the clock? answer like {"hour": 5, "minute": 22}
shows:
{"hour": 4, "minute": 26}
